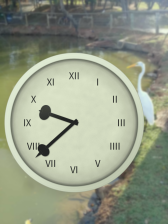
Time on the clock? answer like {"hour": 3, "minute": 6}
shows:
{"hour": 9, "minute": 38}
